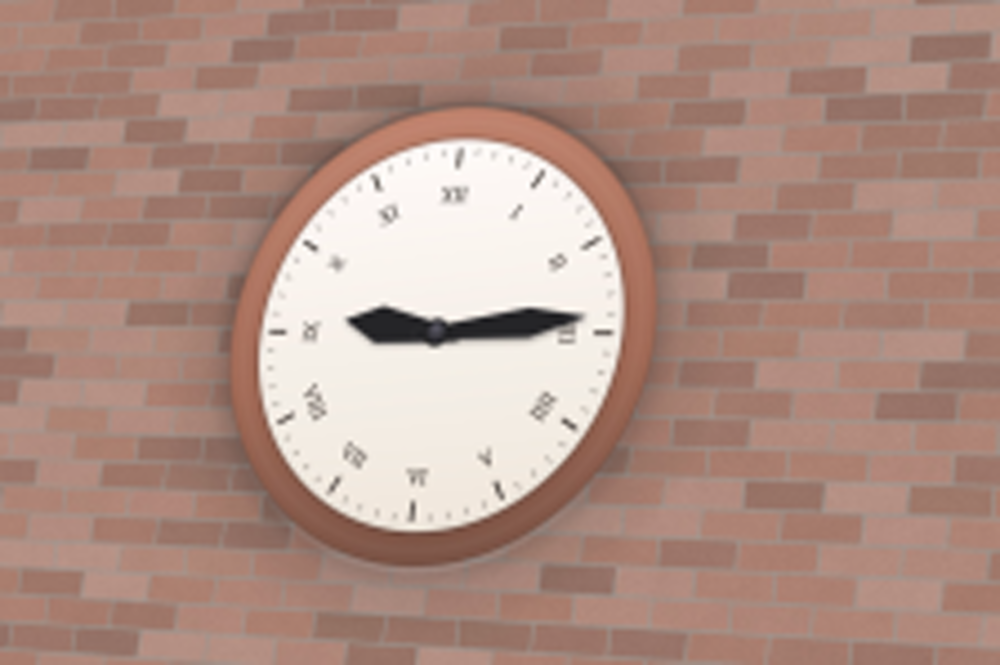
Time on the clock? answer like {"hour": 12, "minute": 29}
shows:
{"hour": 9, "minute": 14}
